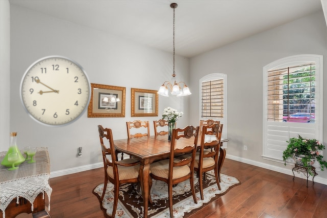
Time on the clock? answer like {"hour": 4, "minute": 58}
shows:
{"hour": 8, "minute": 50}
